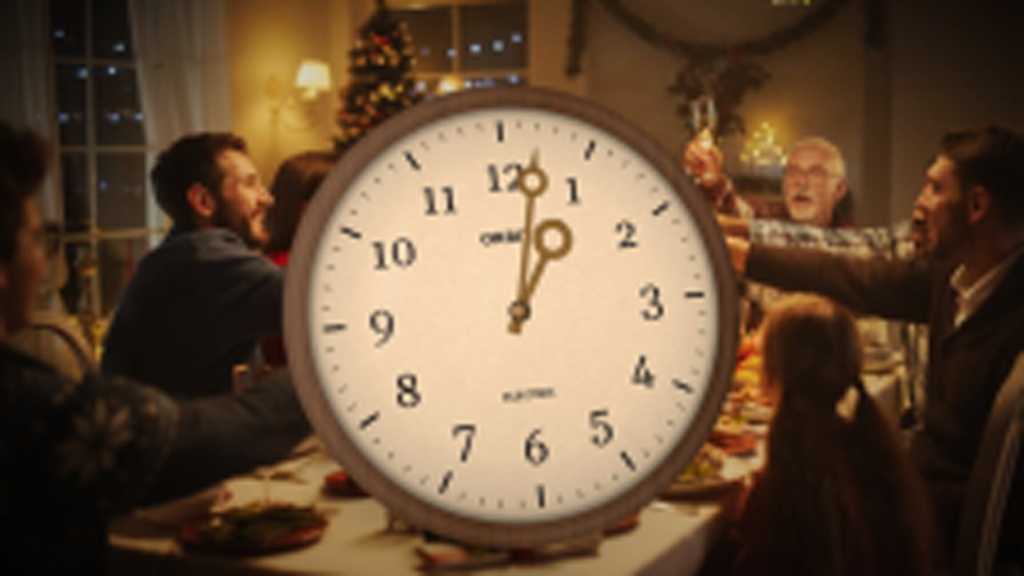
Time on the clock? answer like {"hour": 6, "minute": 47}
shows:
{"hour": 1, "minute": 2}
